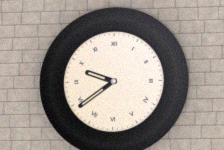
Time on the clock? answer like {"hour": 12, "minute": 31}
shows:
{"hour": 9, "minute": 39}
